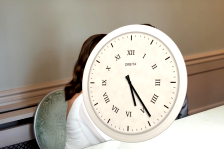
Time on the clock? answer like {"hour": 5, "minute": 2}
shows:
{"hour": 5, "minute": 24}
